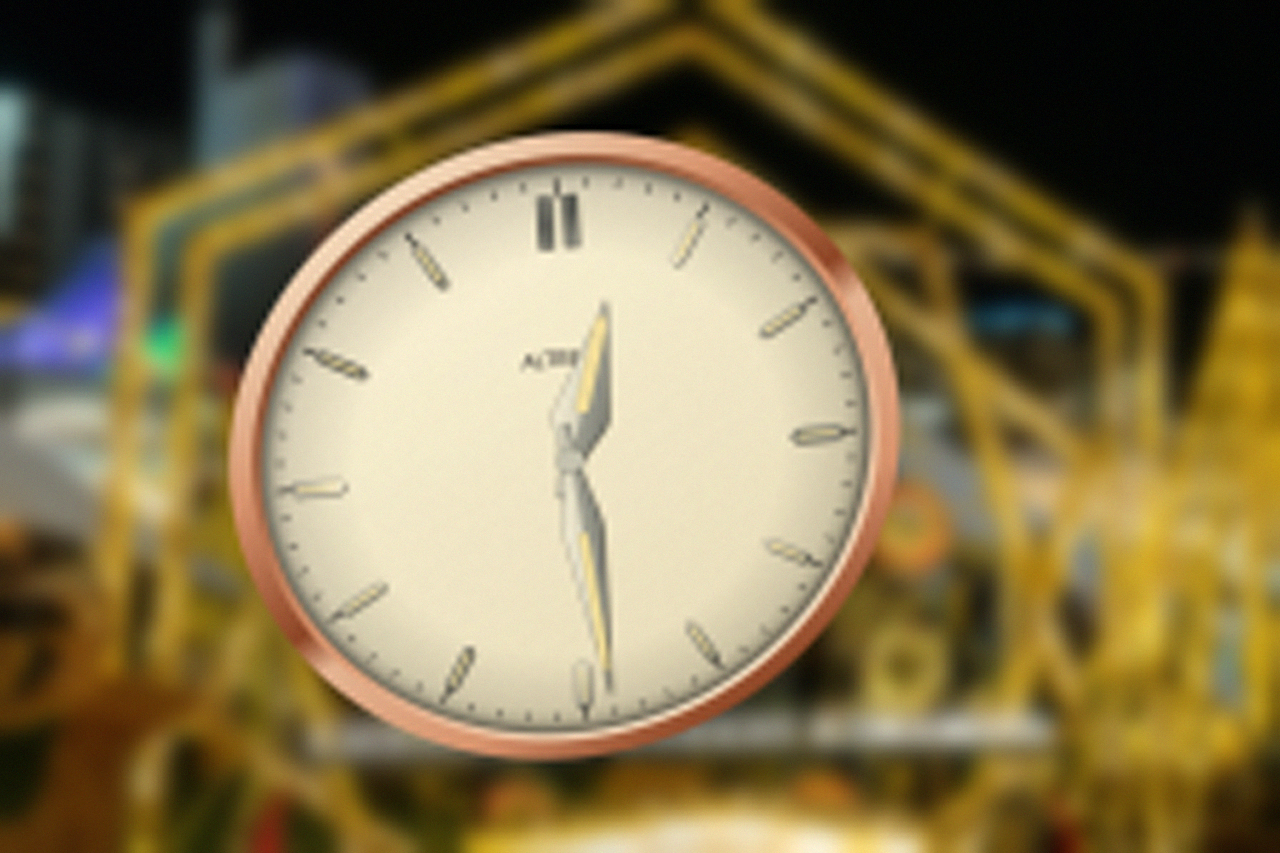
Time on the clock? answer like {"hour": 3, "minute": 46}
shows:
{"hour": 12, "minute": 29}
